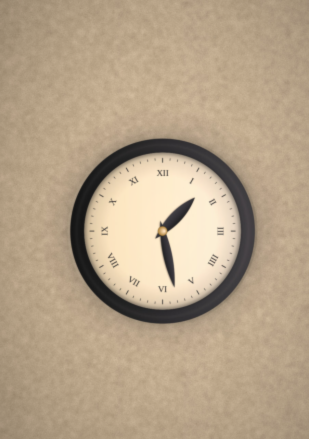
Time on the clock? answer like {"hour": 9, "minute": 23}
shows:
{"hour": 1, "minute": 28}
